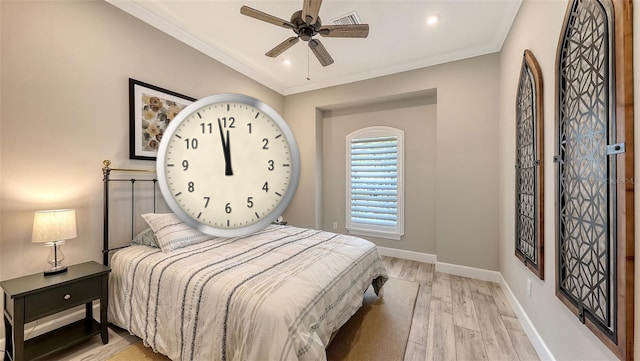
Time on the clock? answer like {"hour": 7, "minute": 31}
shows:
{"hour": 11, "minute": 58}
